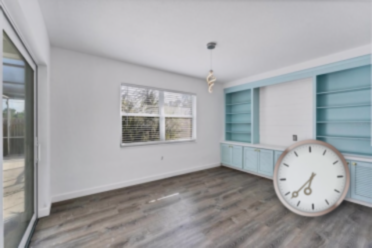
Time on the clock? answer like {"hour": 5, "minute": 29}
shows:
{"hour": 6, "minute": 38}
